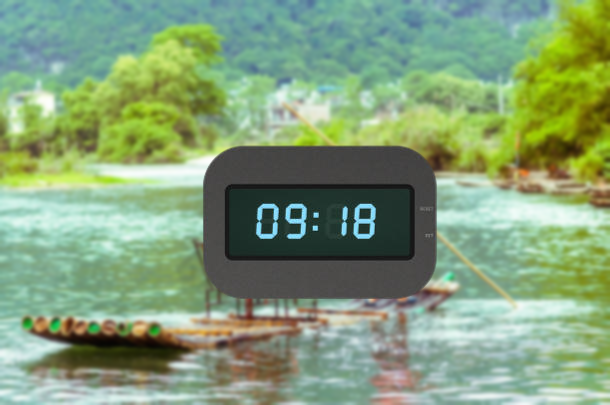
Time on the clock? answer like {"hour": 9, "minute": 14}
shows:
{"hour": 9, "minute": 18}
